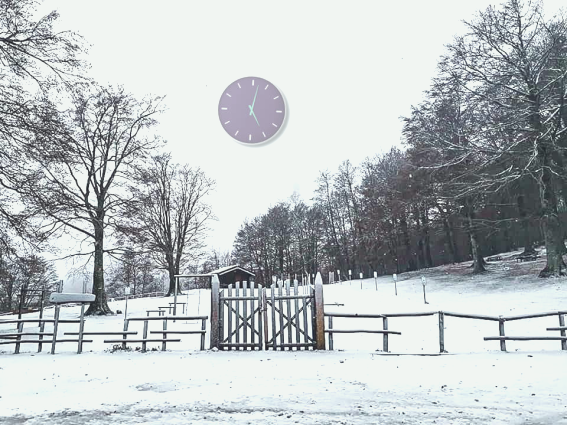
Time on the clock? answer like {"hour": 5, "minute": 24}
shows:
{"hour": 5, "minute": 2}
